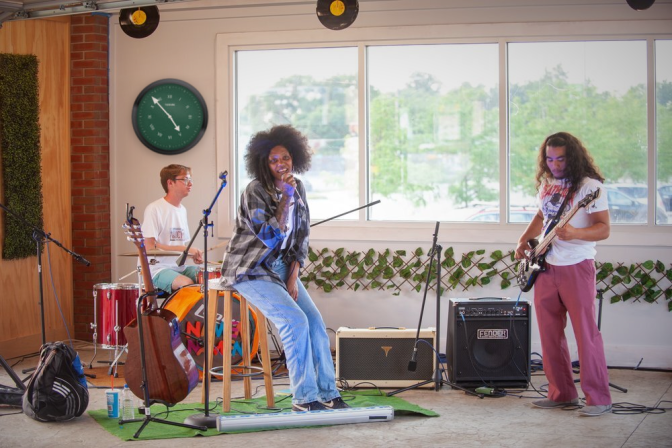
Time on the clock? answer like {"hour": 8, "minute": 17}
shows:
{"hour": 4, "minute": 53}
